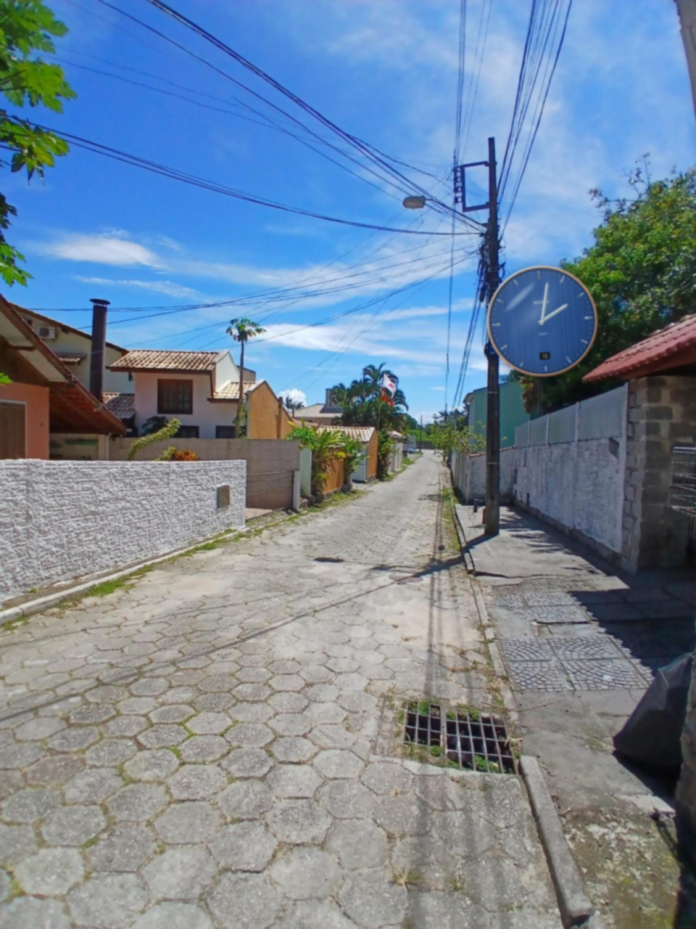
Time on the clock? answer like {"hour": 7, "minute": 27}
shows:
{"hour": 2, "minute": 2}
